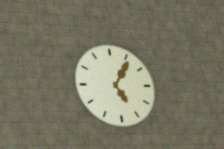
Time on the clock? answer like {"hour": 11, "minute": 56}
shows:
{"hour": 5, "minute": 6}
